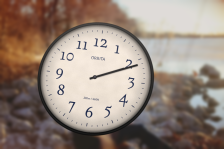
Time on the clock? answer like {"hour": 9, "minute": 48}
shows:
{"hour": 2, "minute": 11}
